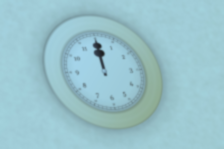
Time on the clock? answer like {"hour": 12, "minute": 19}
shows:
{"hour": 12, "minute": 0}
